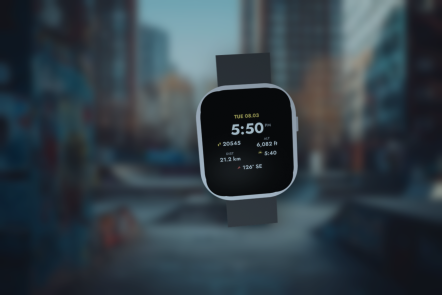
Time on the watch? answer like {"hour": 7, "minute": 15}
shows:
{"hour": 5, "minute": 50}
